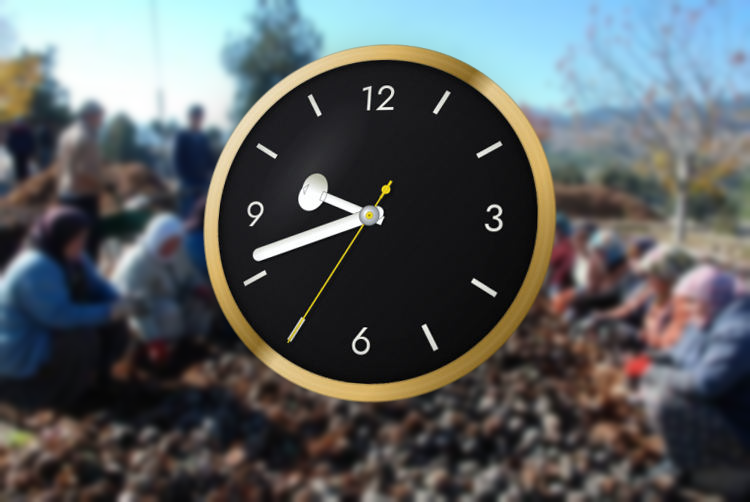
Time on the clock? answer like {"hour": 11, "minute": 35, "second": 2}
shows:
{"hour": 9, "minute": 41, "second": 35}
